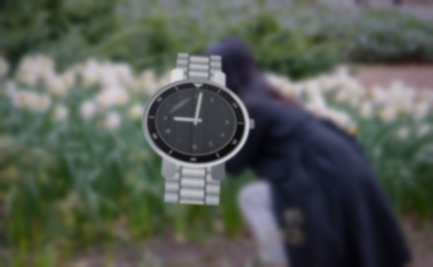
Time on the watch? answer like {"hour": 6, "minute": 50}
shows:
{"hour": 9, "minute": 1}
